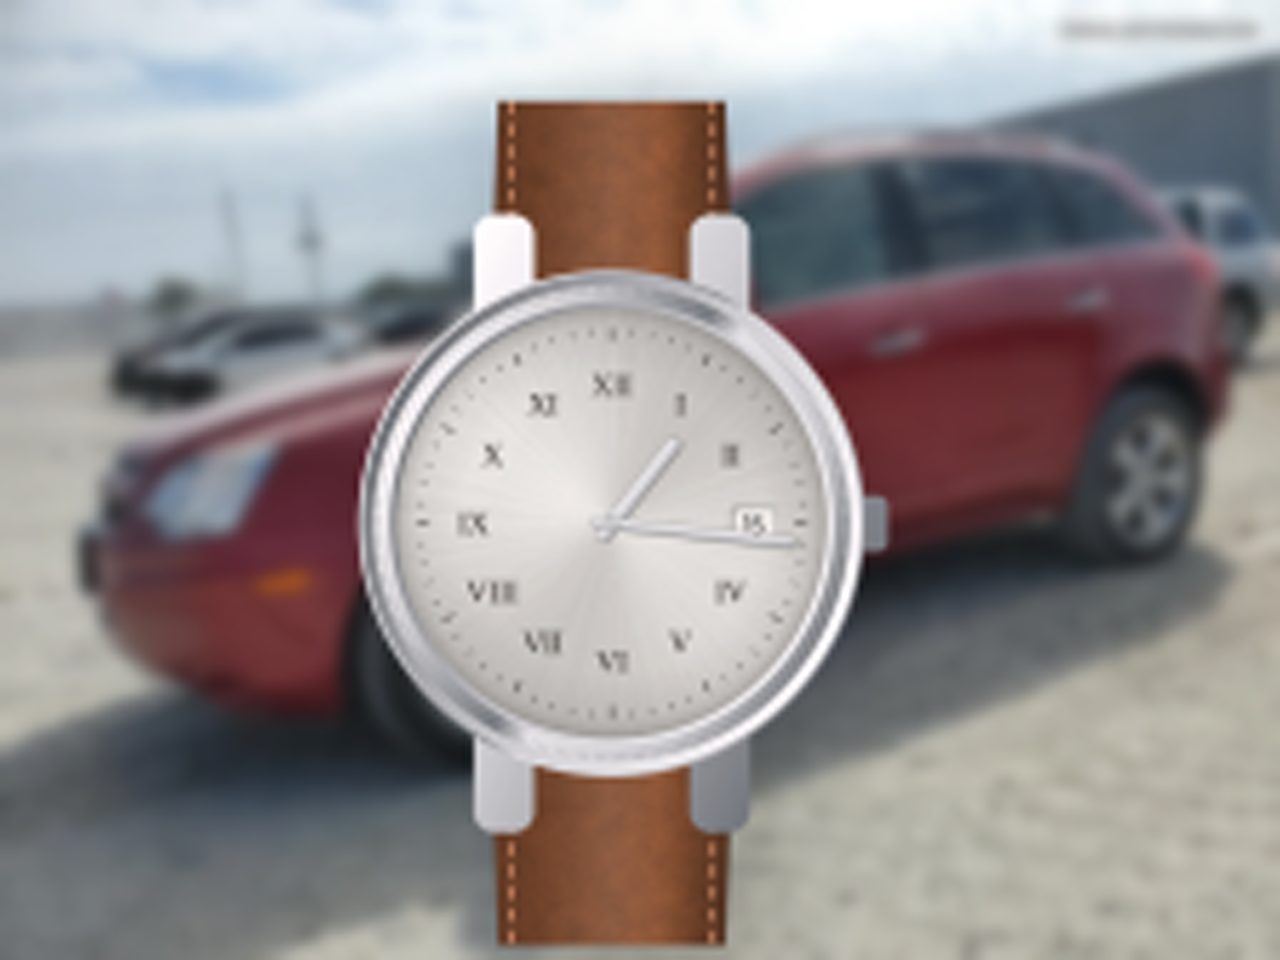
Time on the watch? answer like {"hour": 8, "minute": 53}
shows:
{"hour": 1, "minute": 16}
